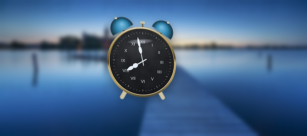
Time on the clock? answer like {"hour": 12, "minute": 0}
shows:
{"hour": 7, "minute": 58}
